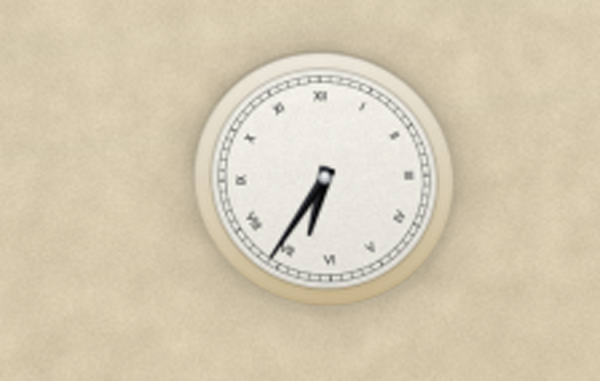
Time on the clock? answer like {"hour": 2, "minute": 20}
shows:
{"hour": 6, "minute": 36}
